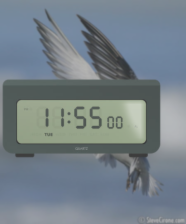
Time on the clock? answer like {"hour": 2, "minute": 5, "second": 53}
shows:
{"hour": 11, "minute": 55, "second": 0}
